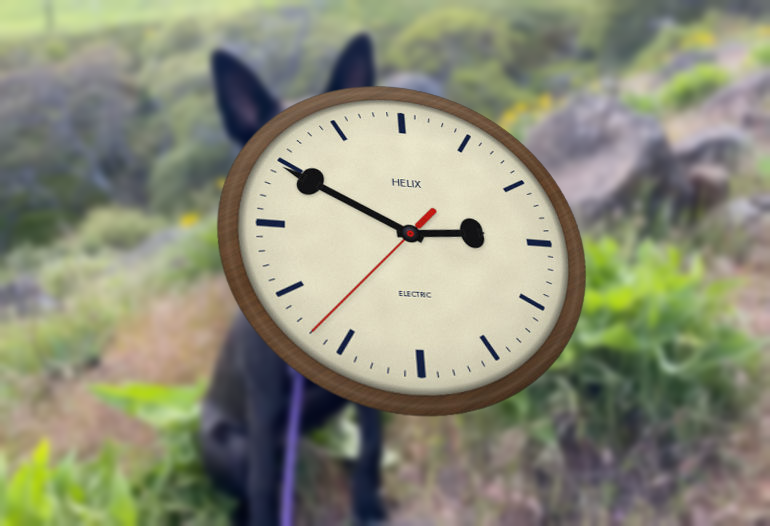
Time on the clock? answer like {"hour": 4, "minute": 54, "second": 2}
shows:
{"hour": 2, "minute": 49, "second": 37}
